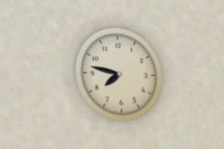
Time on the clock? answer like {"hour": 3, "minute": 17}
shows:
{"hour": 7, "minute": 47}
